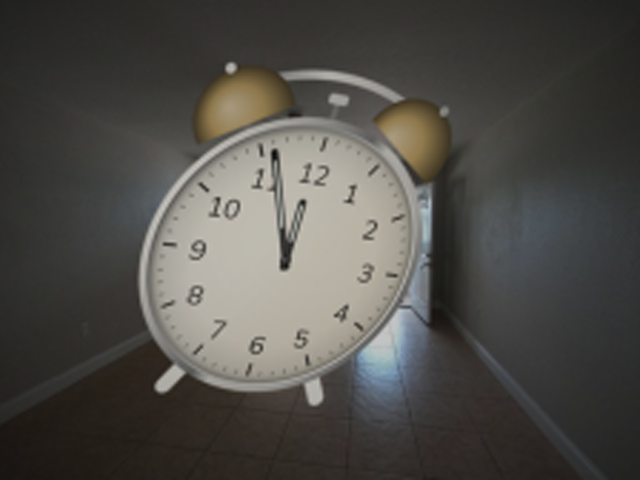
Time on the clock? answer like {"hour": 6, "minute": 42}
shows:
{"hour": 11, "minute": 56}
